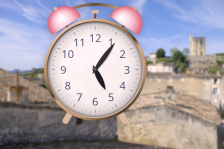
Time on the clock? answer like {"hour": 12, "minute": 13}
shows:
{"hour": 5, "minute": 6}
